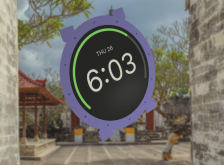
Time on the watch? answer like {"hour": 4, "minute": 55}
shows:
{"hour": 6, "minute": 3}
